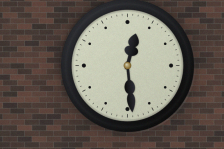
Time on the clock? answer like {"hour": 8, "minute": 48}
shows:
{"hour": 12, "minute": 29}
